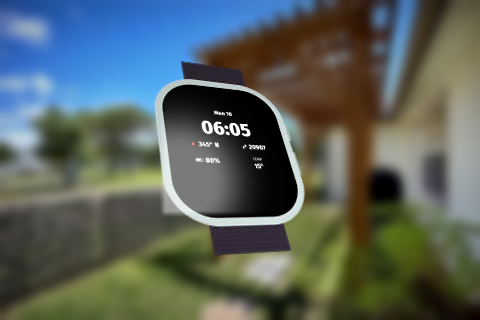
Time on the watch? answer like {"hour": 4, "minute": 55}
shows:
{"hour": 6, "minute": 5}
